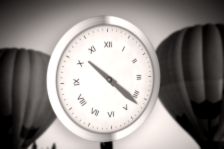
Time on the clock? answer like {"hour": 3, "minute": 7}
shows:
{"hour": 10, "minute": 22}
